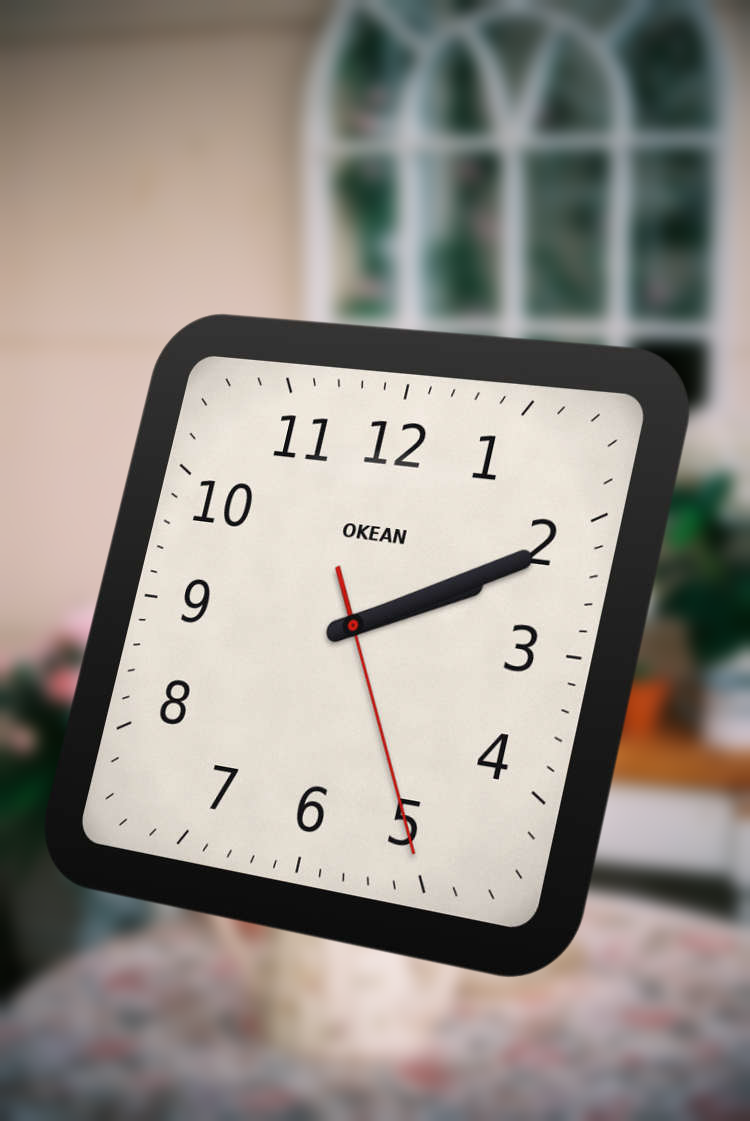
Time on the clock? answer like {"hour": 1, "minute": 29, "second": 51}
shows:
{"hour": 2, "minute": 10, "second": 25}
